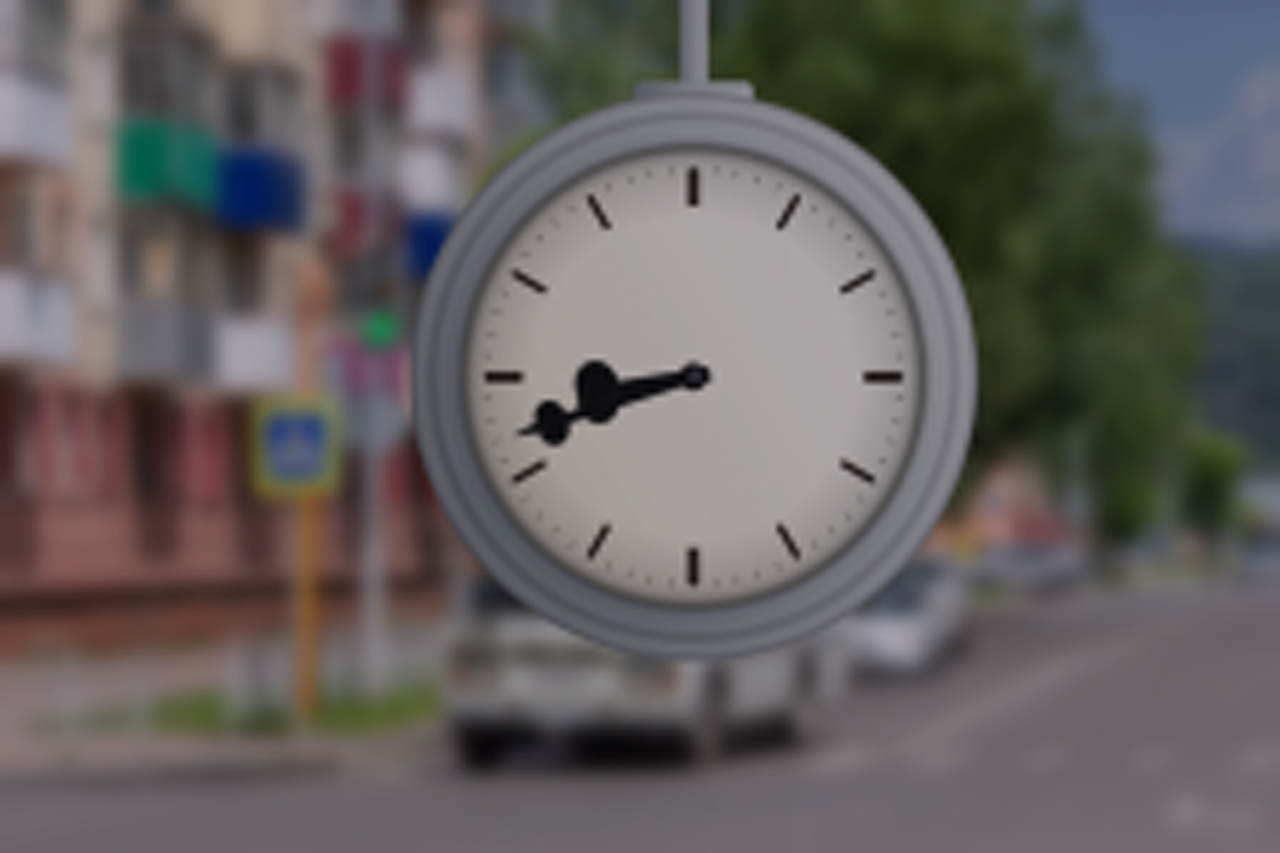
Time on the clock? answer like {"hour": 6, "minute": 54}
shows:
{"hour": 8, "minute": 42}
